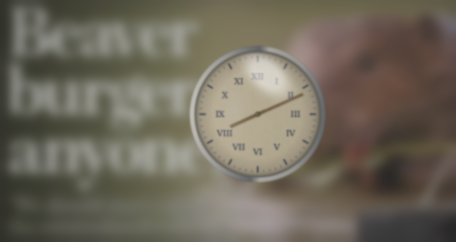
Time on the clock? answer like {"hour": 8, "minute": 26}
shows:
{"hour": 8, "minute": 11}
